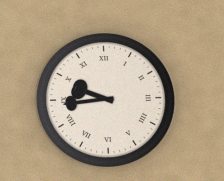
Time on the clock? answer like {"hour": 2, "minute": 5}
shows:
{"hour": 9, "minute": 44}
